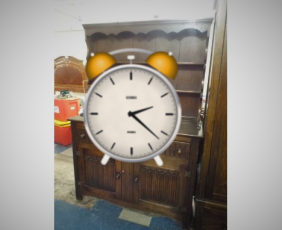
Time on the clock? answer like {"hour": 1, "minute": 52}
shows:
{"hour": 2, "minute": 22}
